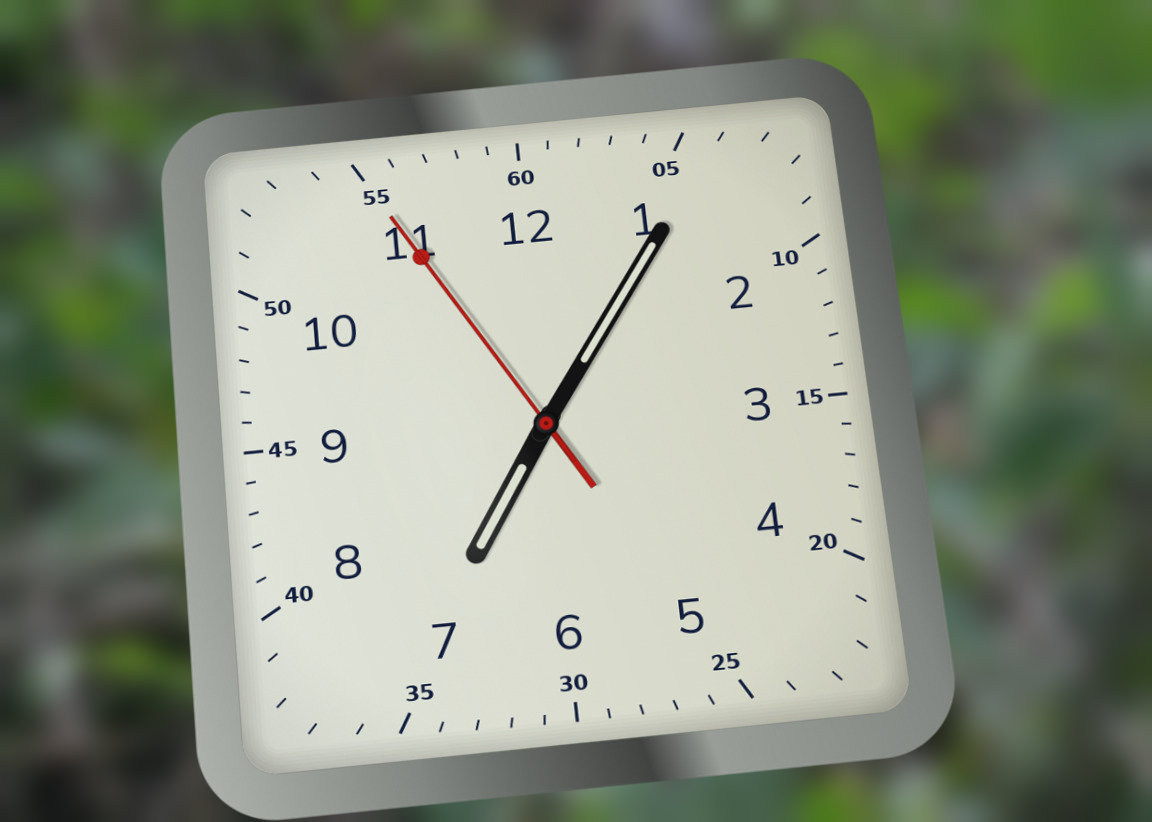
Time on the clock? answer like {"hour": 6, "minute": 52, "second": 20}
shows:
{"hour": 7, "minute": 5, "second": 55}
